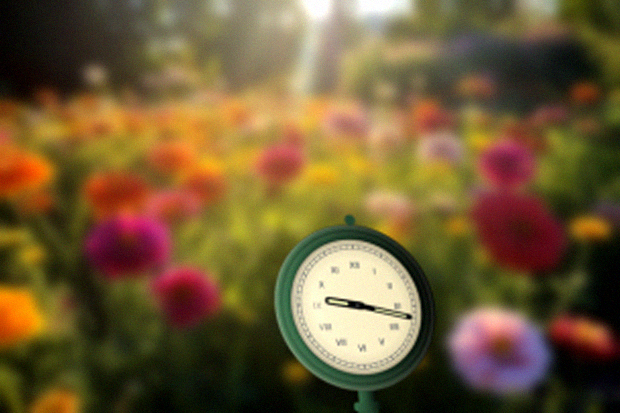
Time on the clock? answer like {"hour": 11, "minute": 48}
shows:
{"hour": 9, "minute": 17}
